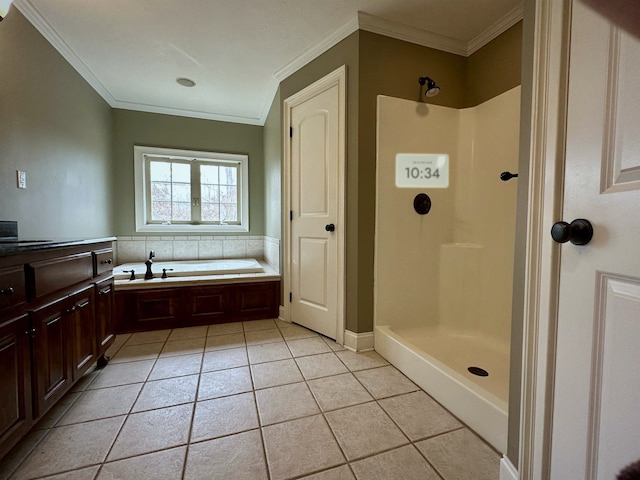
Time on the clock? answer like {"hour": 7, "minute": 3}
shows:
{"hour": 10, "minute": 34}
